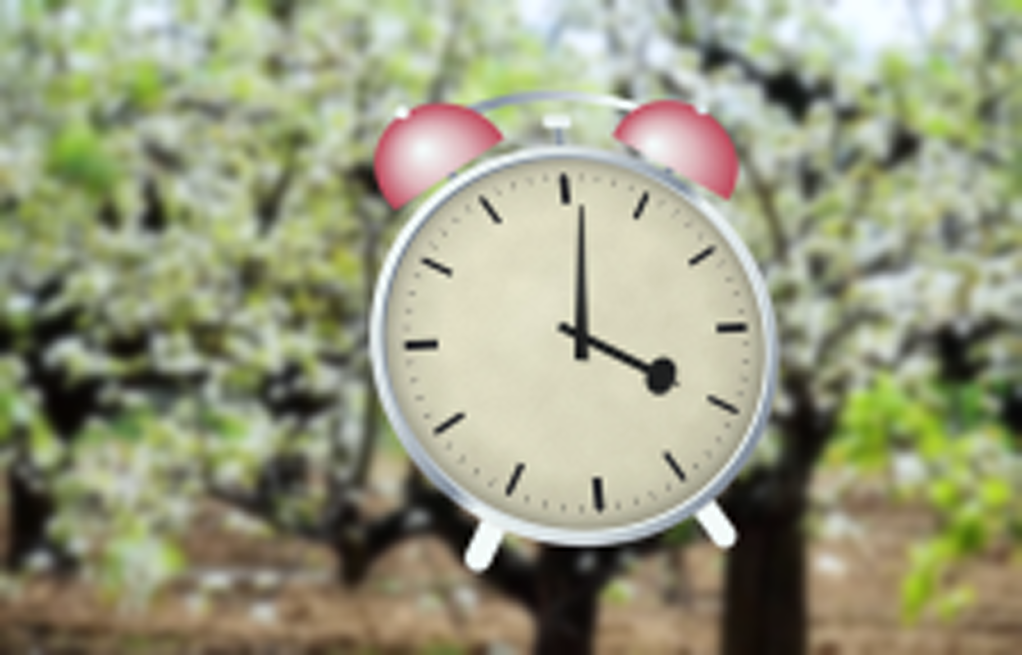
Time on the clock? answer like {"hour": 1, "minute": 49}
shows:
{"hour": 4, "minute": 1}
